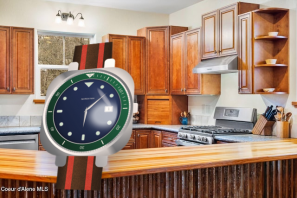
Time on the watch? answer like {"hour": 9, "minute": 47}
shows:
{"hour": 6, "minute": 8}
